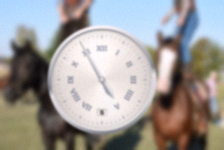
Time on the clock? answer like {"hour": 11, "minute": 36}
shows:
{"hour": 4, "minute": 55}
